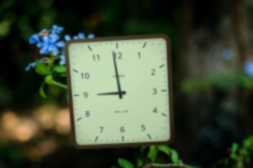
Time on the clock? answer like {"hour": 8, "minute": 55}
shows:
{"hour": 8, "minute": 59}
